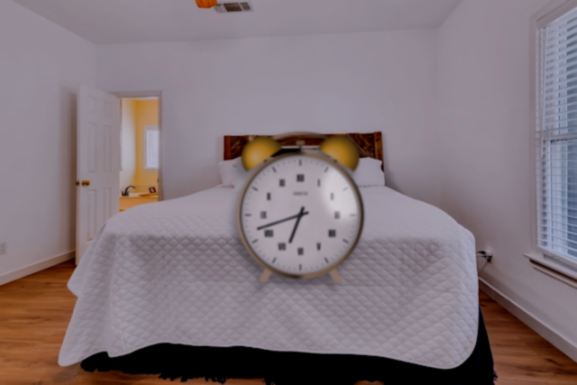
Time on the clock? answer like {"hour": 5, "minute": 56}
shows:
{"hour": 6, "minute": 42}
